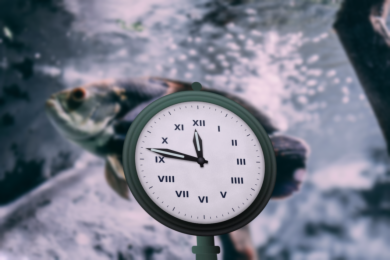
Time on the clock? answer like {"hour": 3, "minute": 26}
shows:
{"hour": 11, "minute": 47}
